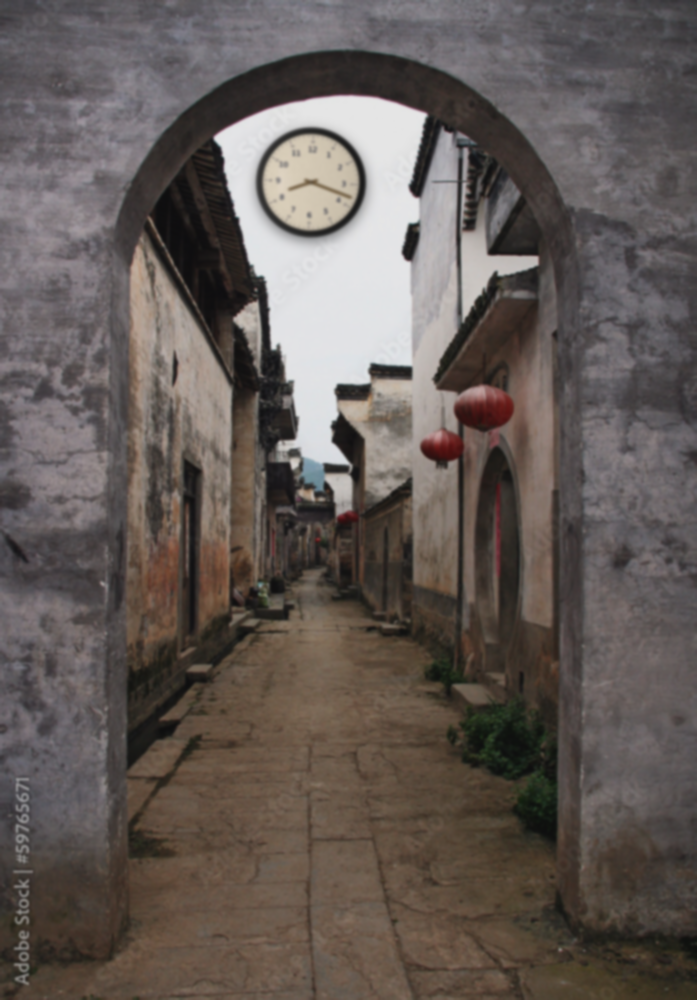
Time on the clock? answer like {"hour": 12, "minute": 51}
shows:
{"hour": 8, "minute": 18}
